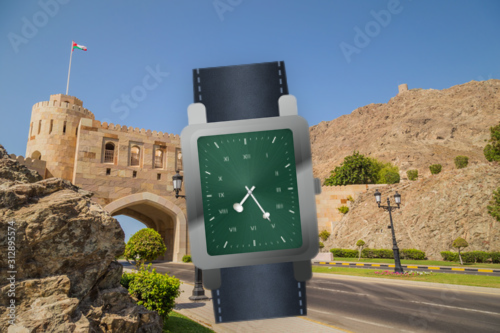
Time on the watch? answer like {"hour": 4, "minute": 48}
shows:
{"hour": 7, "minute": 25}
